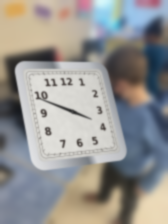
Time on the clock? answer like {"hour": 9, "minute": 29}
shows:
{"hour": 3, "minute": 49}
